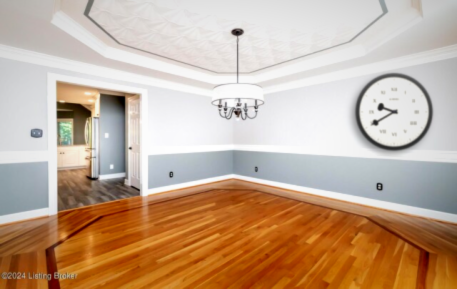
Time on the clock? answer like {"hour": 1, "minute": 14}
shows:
{"hour": 9, "minute": 40}
